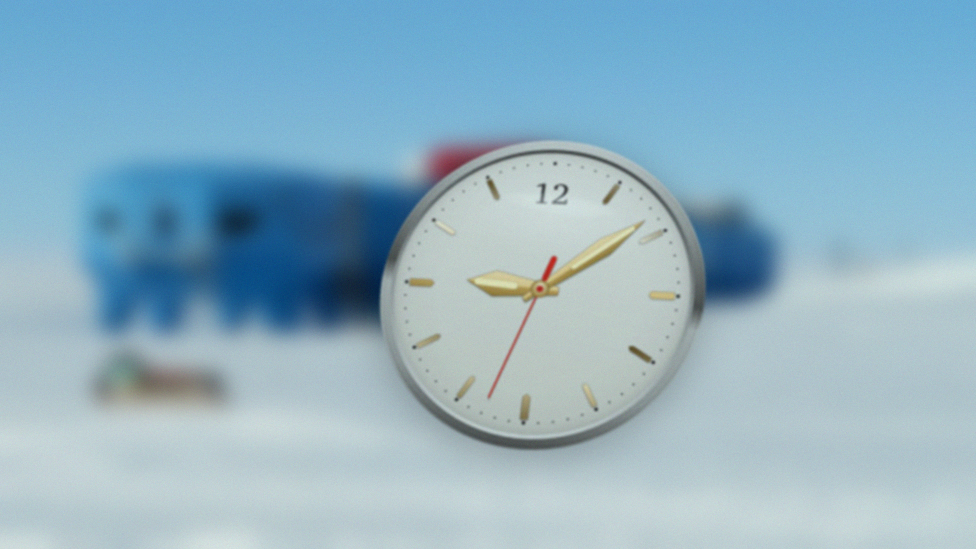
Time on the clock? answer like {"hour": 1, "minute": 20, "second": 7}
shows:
{"hour": 9, "minute": 8, "second": 33}
